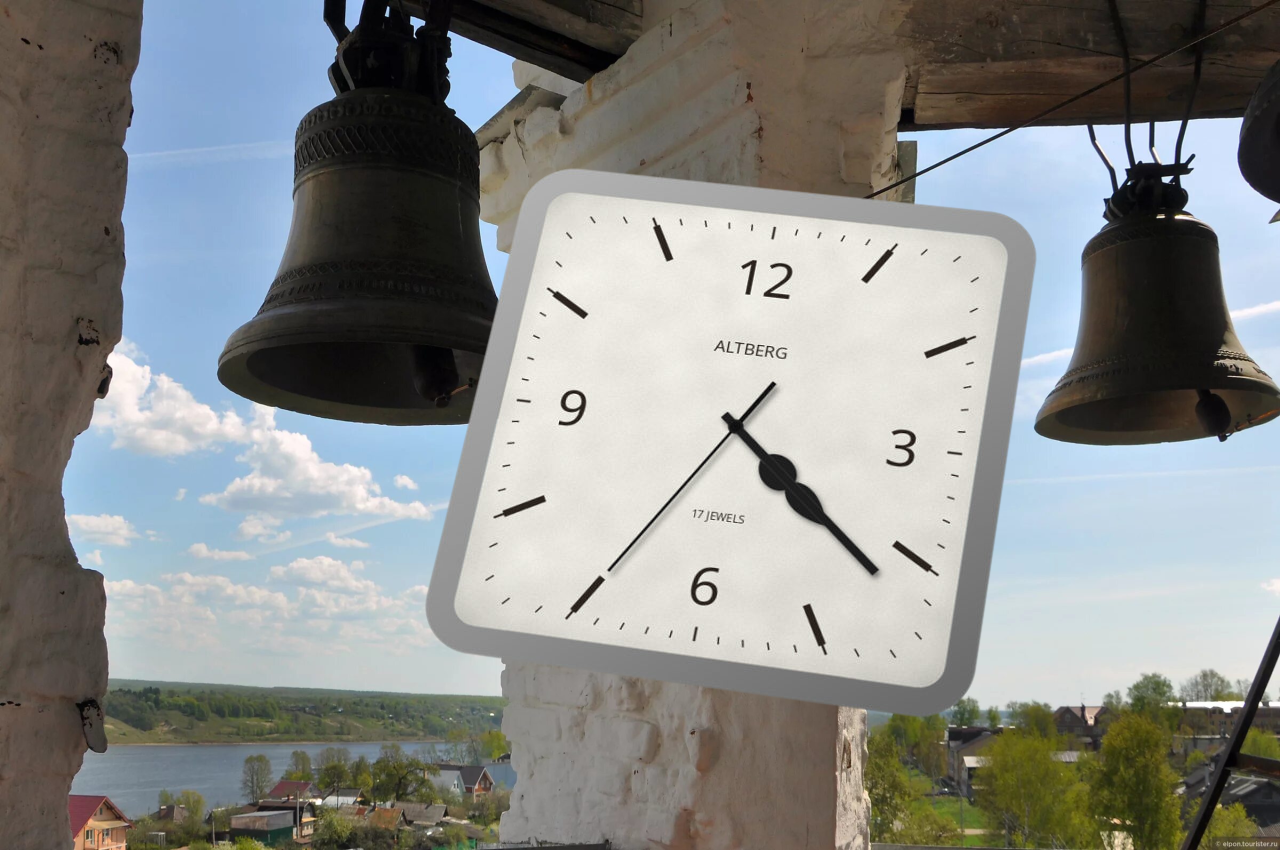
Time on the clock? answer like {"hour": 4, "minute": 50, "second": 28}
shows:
{"hour": 4, "minute": 21, "second": 35}
